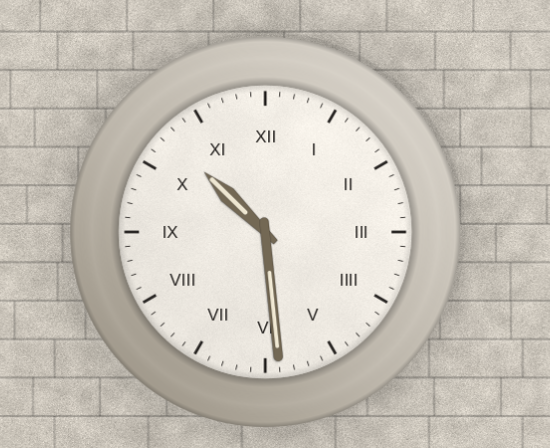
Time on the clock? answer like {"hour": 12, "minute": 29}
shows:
{"hour": 10, "minute": 29}
